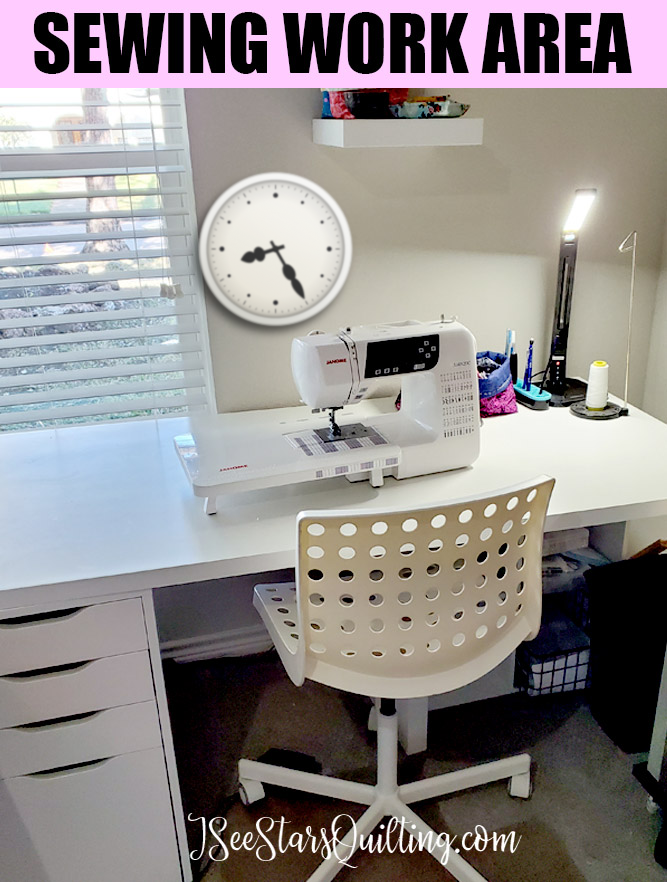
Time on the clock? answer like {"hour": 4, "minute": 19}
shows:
{"hour": 8, "minute": 25}
